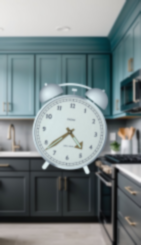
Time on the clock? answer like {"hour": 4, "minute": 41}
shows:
{"hour": 4, "minute": 38}
